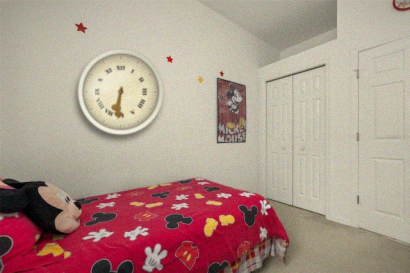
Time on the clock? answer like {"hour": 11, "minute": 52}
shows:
{"hour": 6, "minute": 31}
